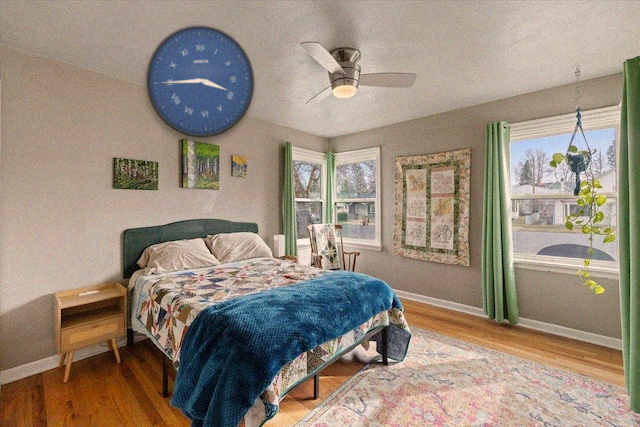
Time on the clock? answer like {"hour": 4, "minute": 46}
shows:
{"hour": 3, "minute": 45}
